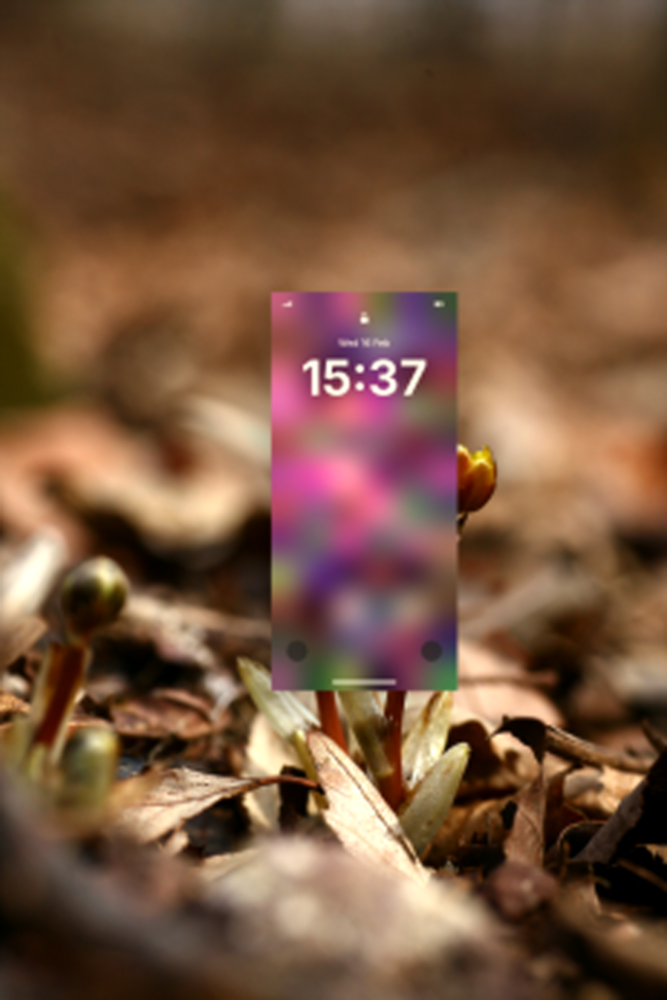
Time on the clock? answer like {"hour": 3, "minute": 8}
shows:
{"hour": 15, "minute": 37}
